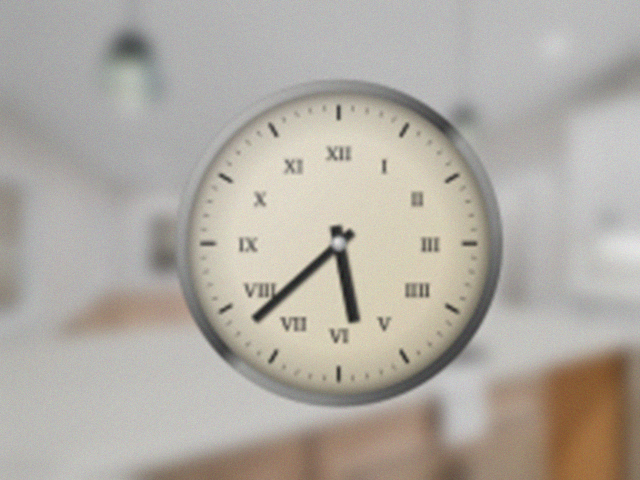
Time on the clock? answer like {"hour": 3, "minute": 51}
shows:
{"hour": 5, "minute": 38}
